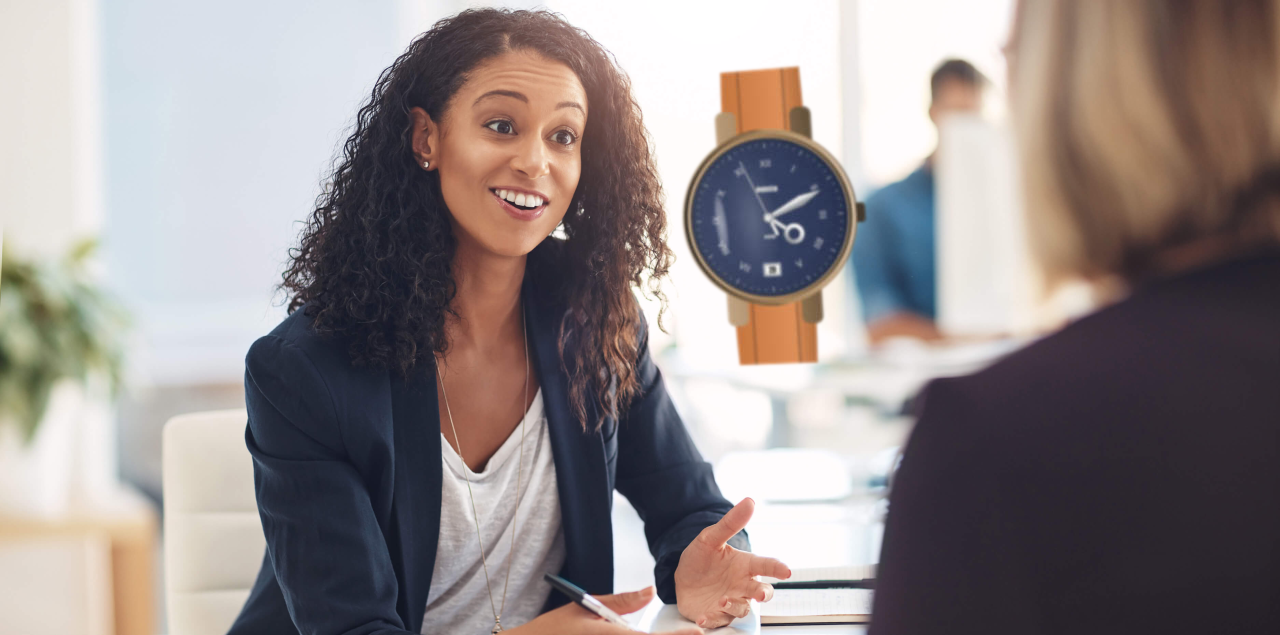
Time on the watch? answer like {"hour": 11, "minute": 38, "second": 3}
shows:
{"hour": 4, "minute": 10, "second": 56}
